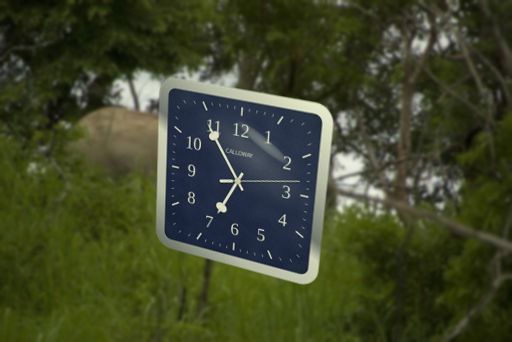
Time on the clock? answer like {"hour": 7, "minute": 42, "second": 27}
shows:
{"hour": 6, "minute": 54, "second": 13}
